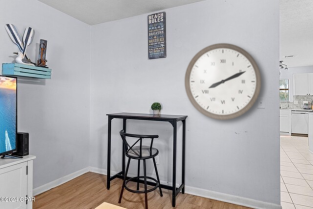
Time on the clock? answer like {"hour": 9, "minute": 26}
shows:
{"hour": 8, "minute": 11}
